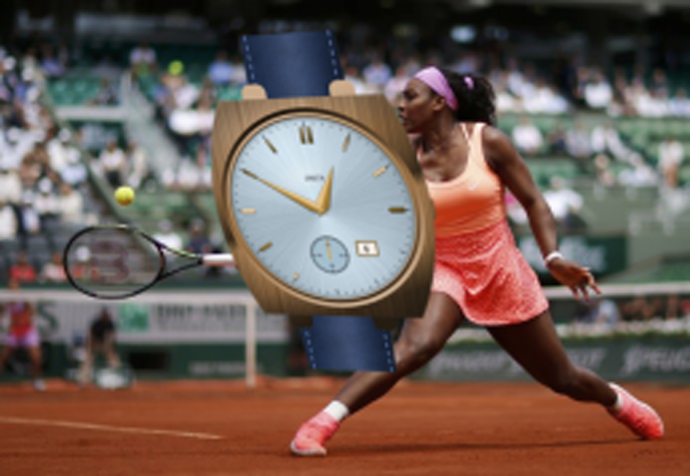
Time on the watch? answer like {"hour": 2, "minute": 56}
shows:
{"hour": 12, "minute": 50}
